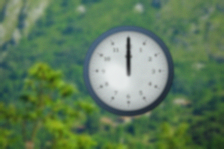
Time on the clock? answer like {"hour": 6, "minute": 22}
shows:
{"hour": 12, "minute": 0}
